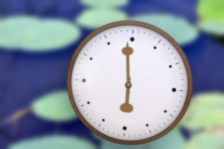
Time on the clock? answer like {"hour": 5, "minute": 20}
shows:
{"hour": 5, "minute": 59}
